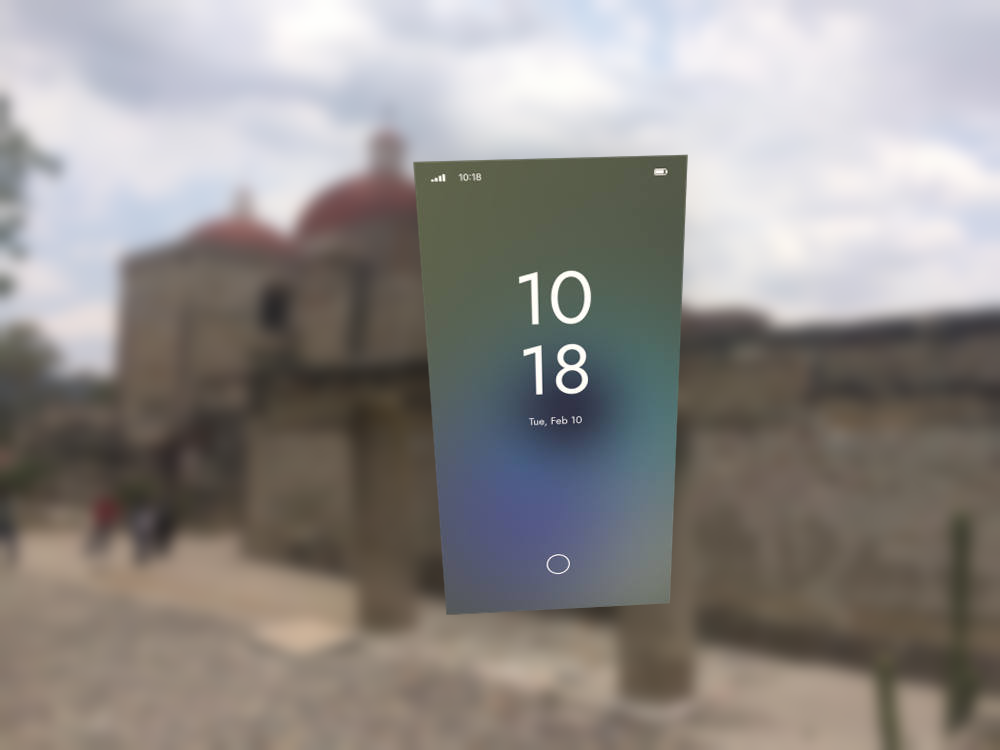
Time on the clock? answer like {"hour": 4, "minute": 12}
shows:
{"hour": 10, "minute": 18}
